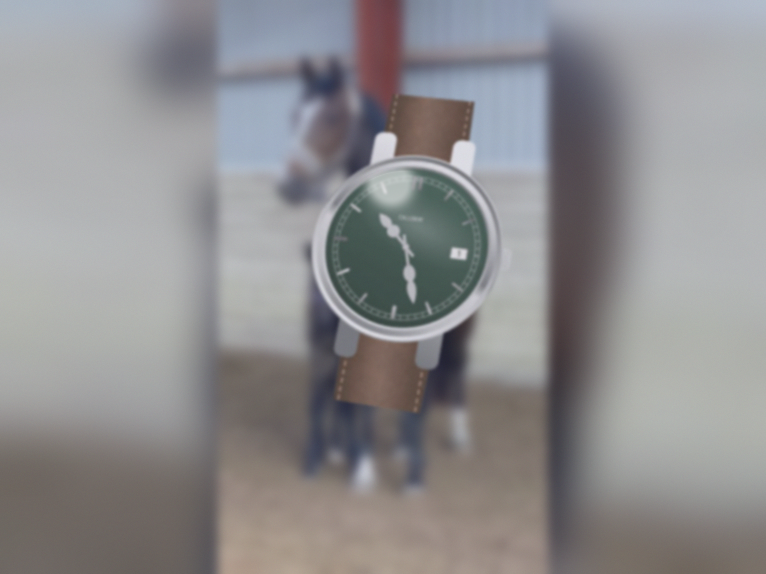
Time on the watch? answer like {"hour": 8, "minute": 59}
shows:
{"hour": 10, "minute": 27}
